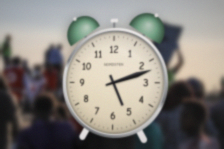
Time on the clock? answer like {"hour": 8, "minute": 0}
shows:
{"hour": 5, "minute": 12}
